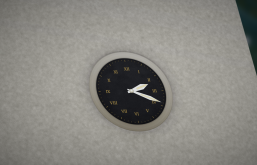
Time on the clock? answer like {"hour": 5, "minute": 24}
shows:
{"hour": 2, "minute": 19}
